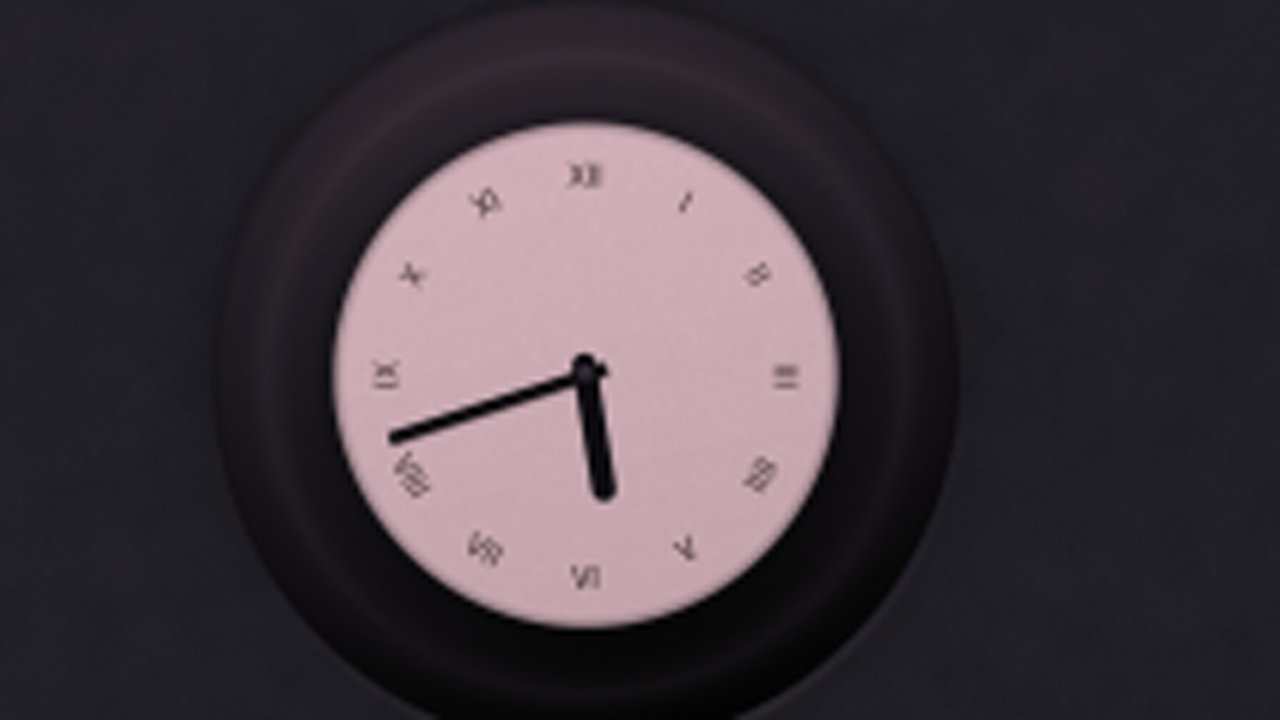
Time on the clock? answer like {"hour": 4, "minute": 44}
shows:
{"hour": 5, "minute": 42}
